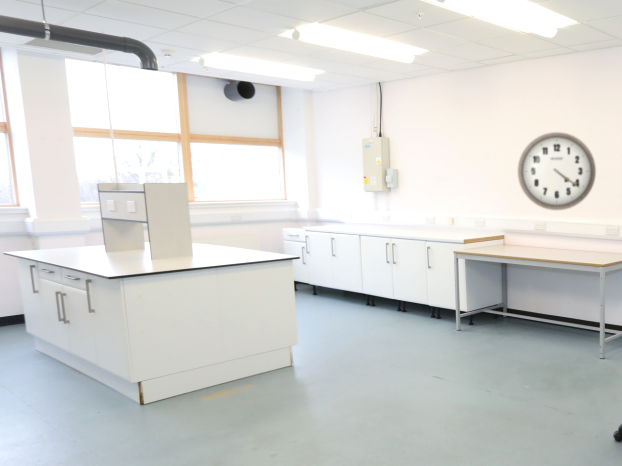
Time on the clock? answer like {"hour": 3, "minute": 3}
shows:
{"hour": 4, "minute": 21}
